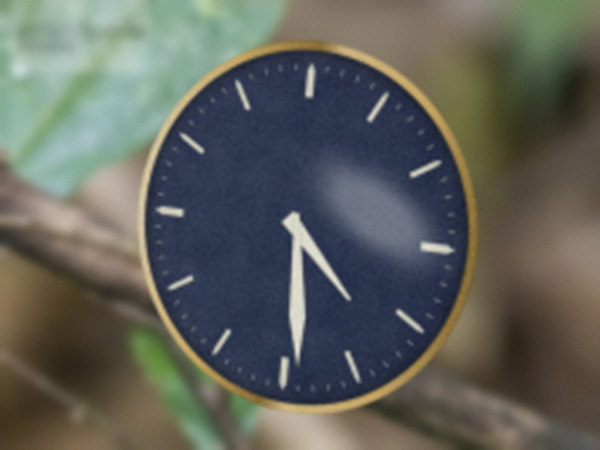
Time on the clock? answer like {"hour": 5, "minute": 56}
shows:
{"hour": 4, "minute": 29}
